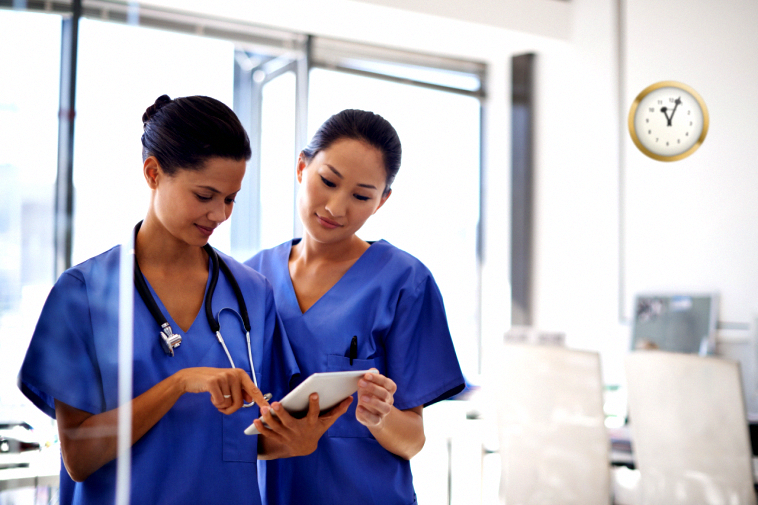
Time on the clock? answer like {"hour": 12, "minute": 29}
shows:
{"hour": 11, "minute": 3}
